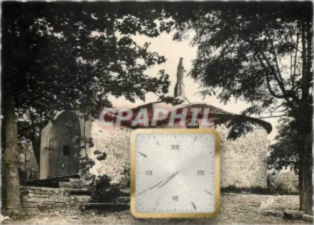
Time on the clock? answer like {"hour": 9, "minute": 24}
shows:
{"hour": 7, "minute": 40}
